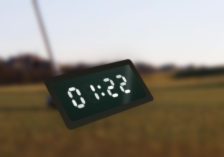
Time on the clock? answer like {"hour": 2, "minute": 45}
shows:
{"hour": 1, "minute": 22}
